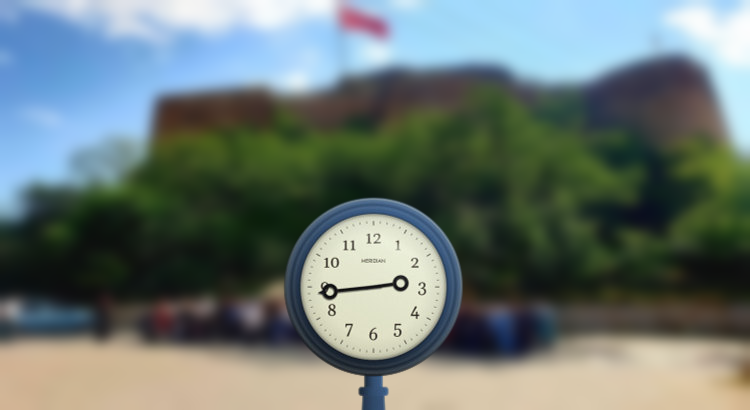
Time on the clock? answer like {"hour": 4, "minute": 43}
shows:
{"hour": 2, "minute": 44}
